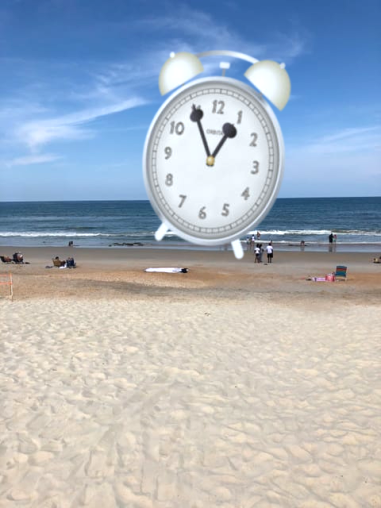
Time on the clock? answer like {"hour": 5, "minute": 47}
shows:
{"hour": 12, "minute": 55}
